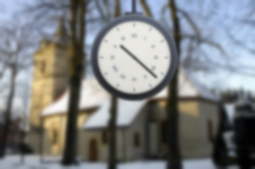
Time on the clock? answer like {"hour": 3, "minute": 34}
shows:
{"hour": 10, "minute": 22}
